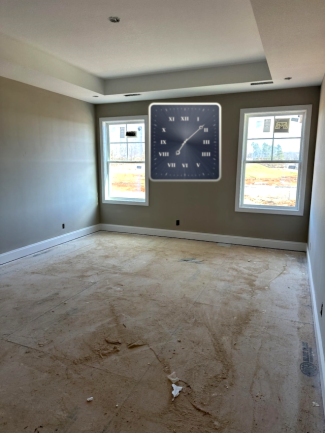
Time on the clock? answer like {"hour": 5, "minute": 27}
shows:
{"hour": 7, "minute": 8}
